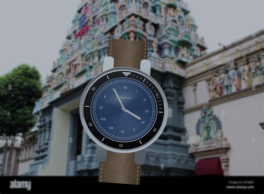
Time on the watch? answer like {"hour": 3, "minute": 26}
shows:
{"hour": 3, "minute": 55}
